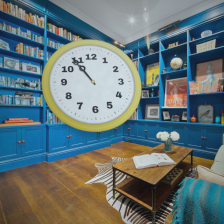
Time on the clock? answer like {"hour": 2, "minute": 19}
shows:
{"hour": 10, "minute": 54}
